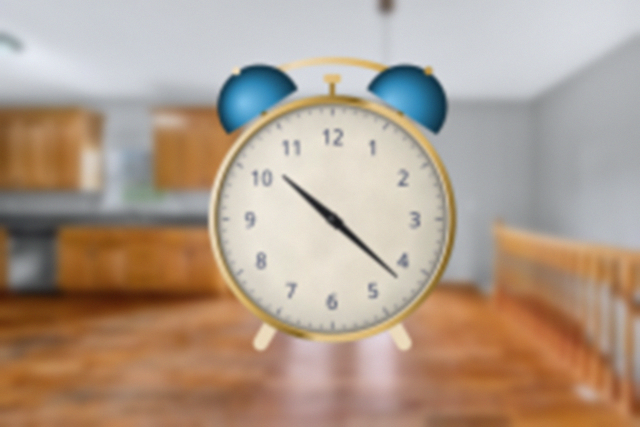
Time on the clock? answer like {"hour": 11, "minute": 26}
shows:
{"hour": 10, "minute": 22}
